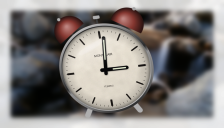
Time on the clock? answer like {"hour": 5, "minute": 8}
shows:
{"hour": 3, "minute": 1}
